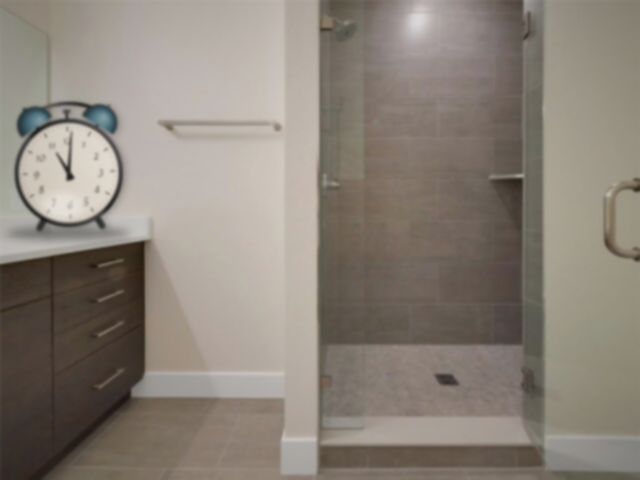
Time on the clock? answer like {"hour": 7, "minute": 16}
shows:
{"hour": 11, "minute": 1}
